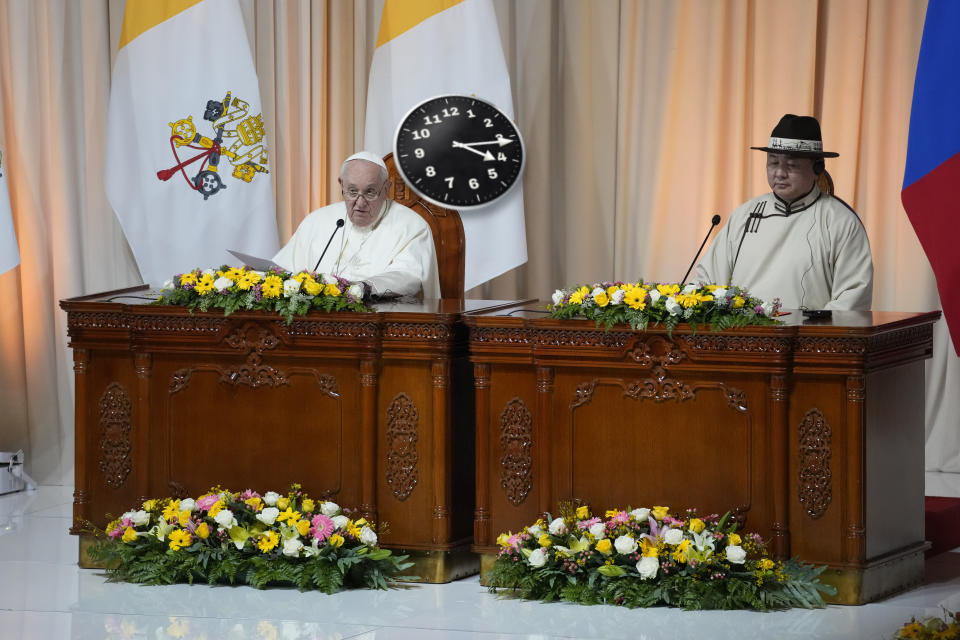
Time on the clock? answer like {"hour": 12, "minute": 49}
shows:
{"hour": 4, "minute": 16}
